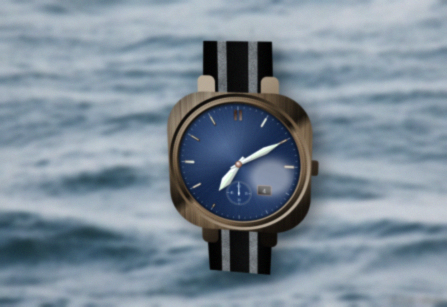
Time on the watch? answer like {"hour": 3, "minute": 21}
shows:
{"hour": 7, "minute": 10}
